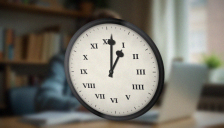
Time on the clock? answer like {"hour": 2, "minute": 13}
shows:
{"hour": 1, "minute": 1}
